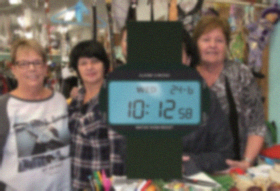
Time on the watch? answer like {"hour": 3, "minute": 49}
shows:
{"hour": 10, "minute": 12}
